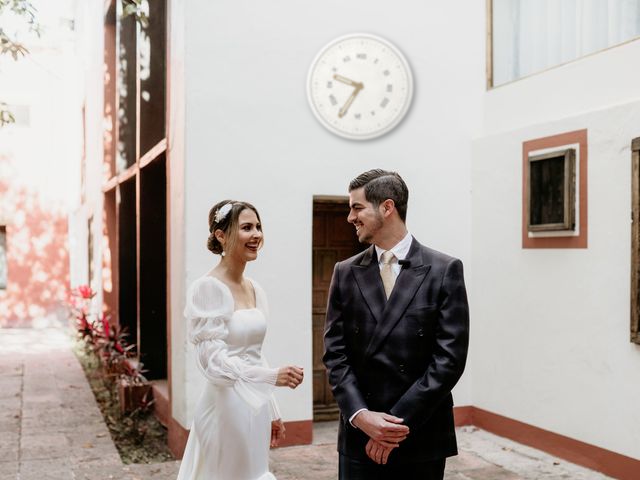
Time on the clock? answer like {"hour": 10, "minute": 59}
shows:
{"hour": 9, "minute": 35}
